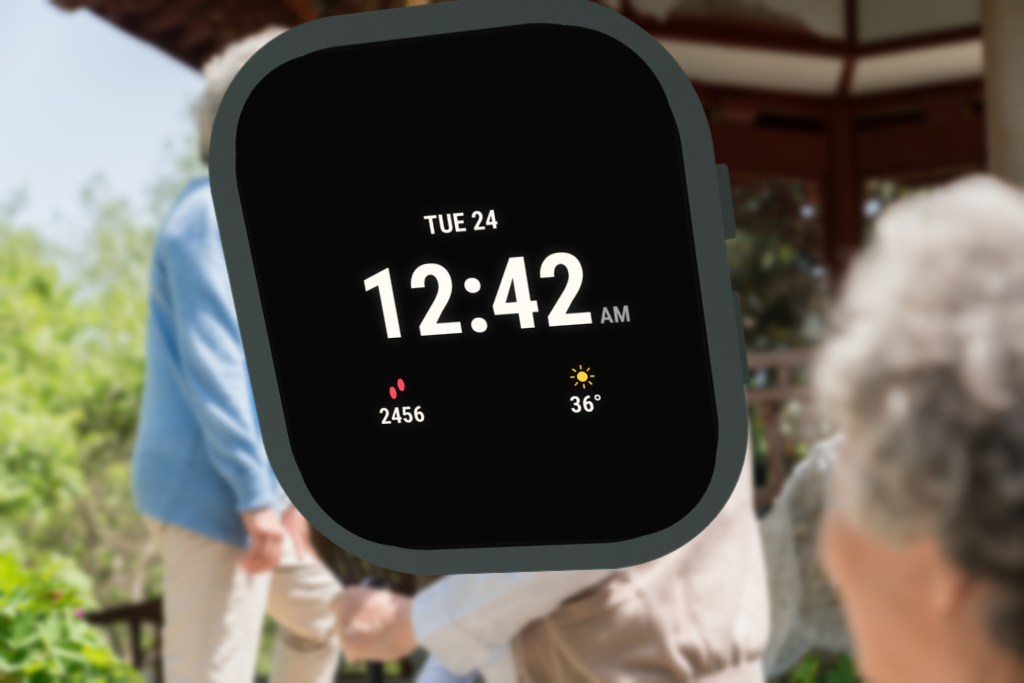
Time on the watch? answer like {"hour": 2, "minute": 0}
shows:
{"hour": 12, "minute": 42}
